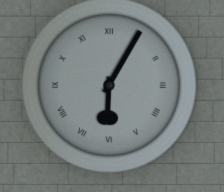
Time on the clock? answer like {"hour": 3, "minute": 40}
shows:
{"hour": 6, "minute": 5}
